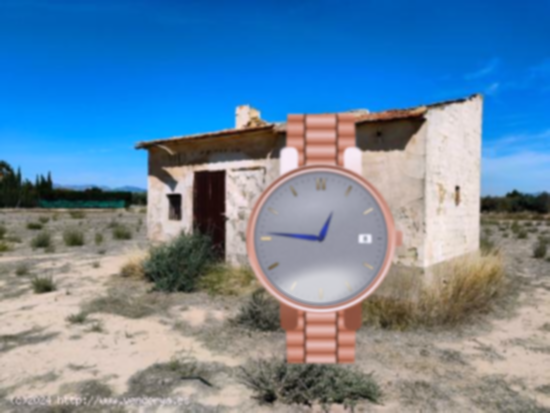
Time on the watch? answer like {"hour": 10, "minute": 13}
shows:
{"hour": 12, "minute": 46}
